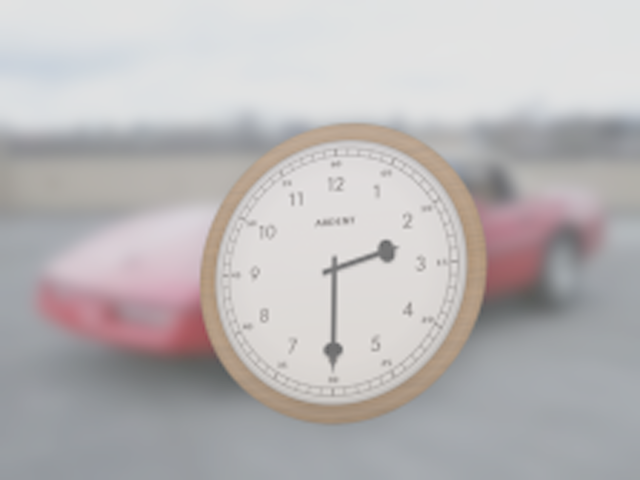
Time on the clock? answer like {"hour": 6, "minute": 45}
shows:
{"hour": 2, "minute": 30}
